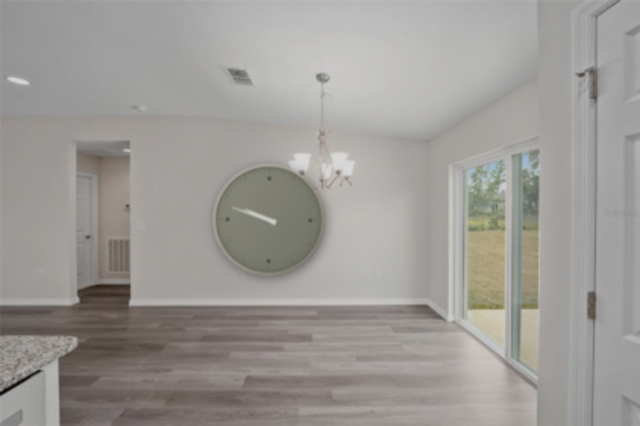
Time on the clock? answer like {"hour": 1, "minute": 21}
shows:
{"hour": 9, "minute": 48}
